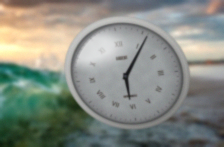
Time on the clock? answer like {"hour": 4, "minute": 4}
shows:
{"hour": 6, "minute": 6}
